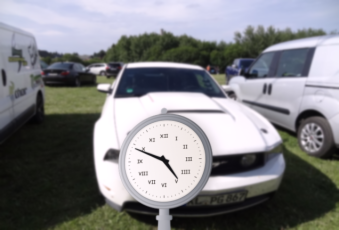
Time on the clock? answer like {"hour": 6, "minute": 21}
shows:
{"hour": 4, "minute": 49}
